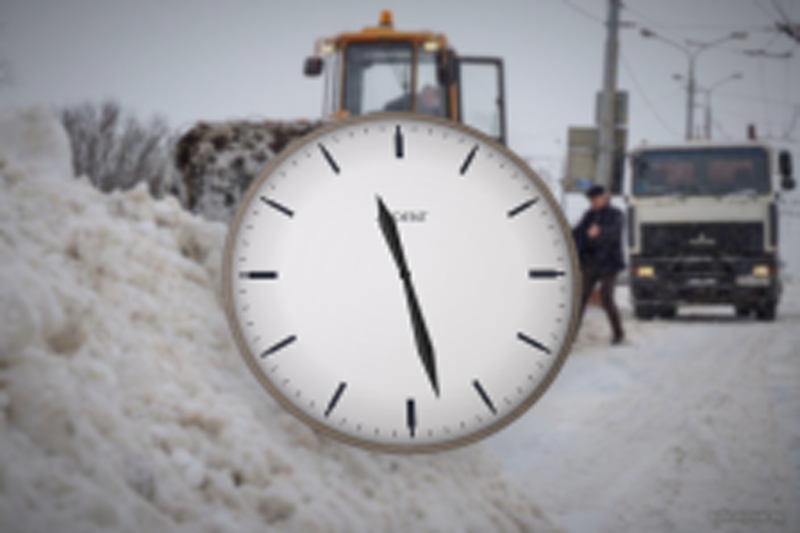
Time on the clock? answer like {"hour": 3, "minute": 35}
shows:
{"hour": 11, "minute": 28}
